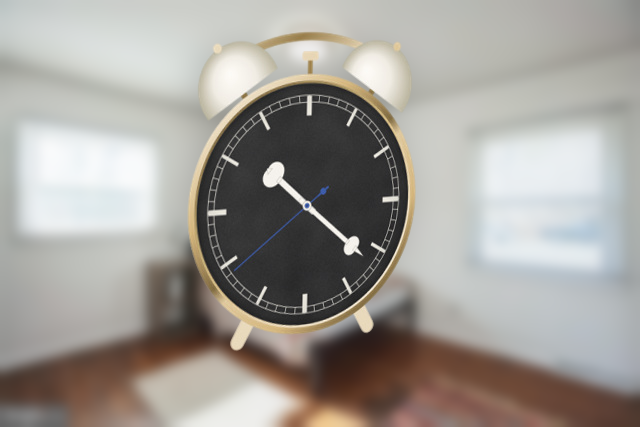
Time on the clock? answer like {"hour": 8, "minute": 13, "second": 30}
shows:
{"hour": 10, "minute": 21, "second": 39}
